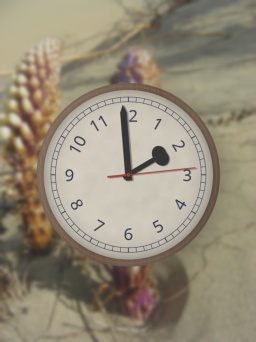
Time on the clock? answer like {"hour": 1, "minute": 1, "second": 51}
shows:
{"hour": 1, "minute": 59, "second": 14}
